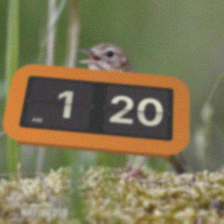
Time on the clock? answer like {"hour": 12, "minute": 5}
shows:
{"hour": 1, "minute": 20}
